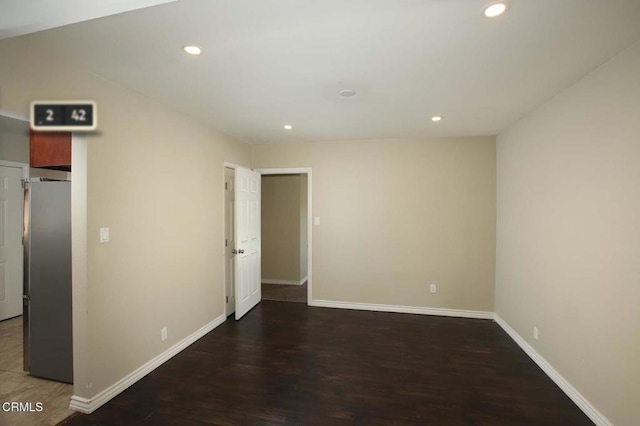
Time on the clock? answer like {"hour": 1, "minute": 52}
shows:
{"hour": 2, "minute": 42}
